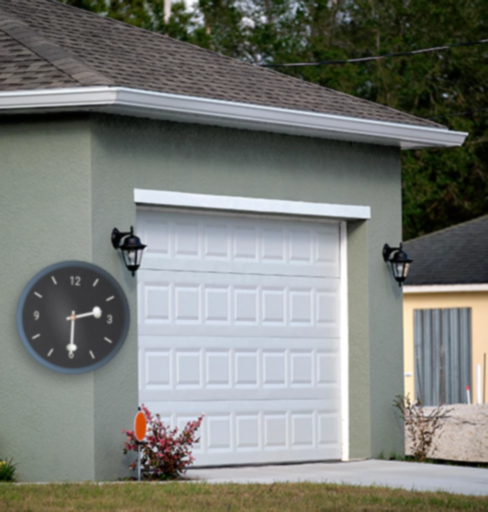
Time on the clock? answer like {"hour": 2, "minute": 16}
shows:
{"hour": 2, "minute": 30}
